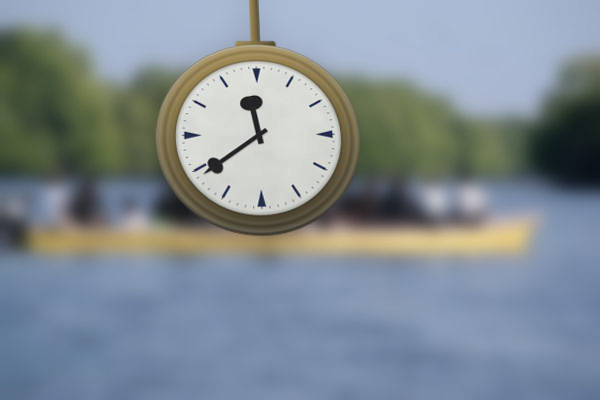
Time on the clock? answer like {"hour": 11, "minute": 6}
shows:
{"hour": 11, "minute": 39}
